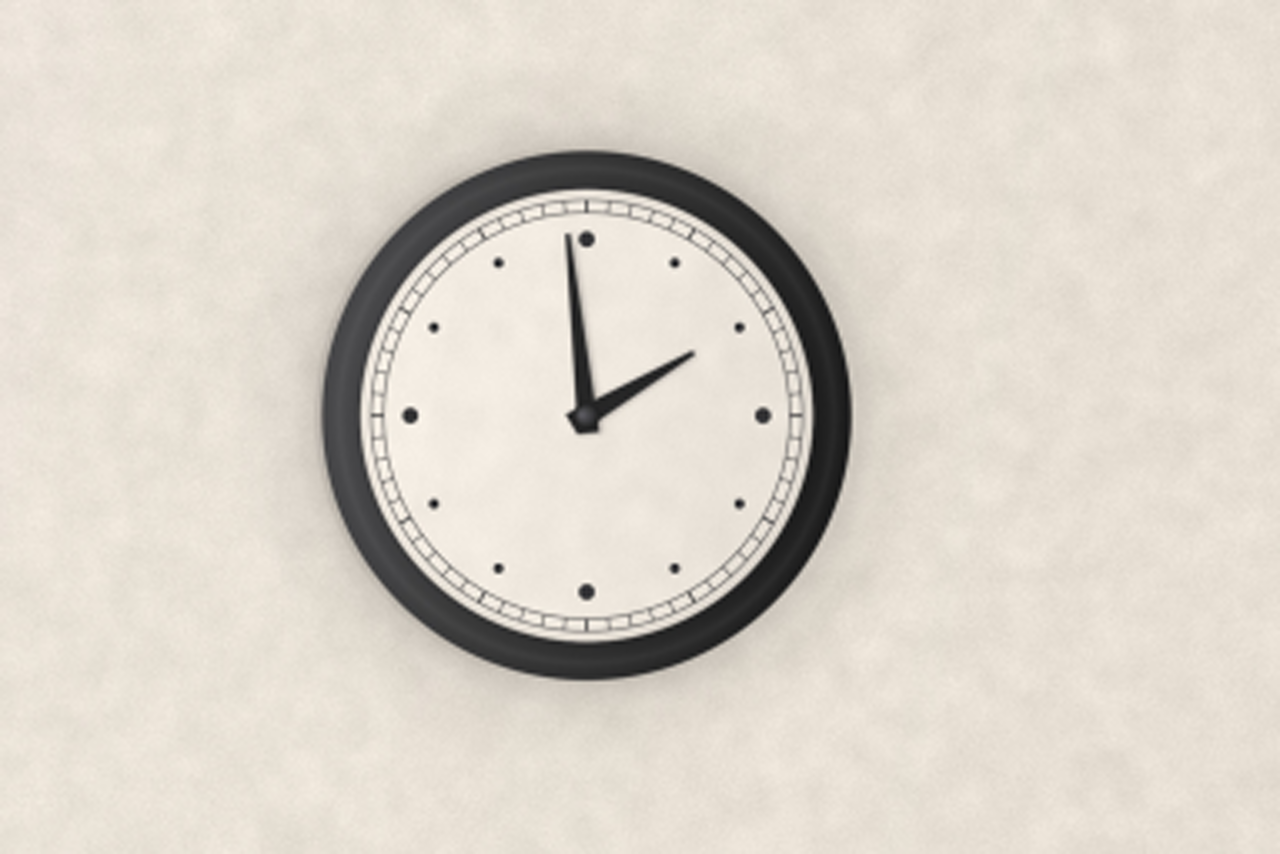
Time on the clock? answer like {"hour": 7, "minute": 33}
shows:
{"hour": 1, "minute": 59}
